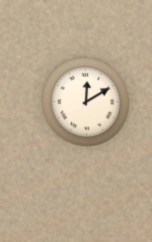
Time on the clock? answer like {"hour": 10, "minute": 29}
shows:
{"hour": 12, "minute": 10}
